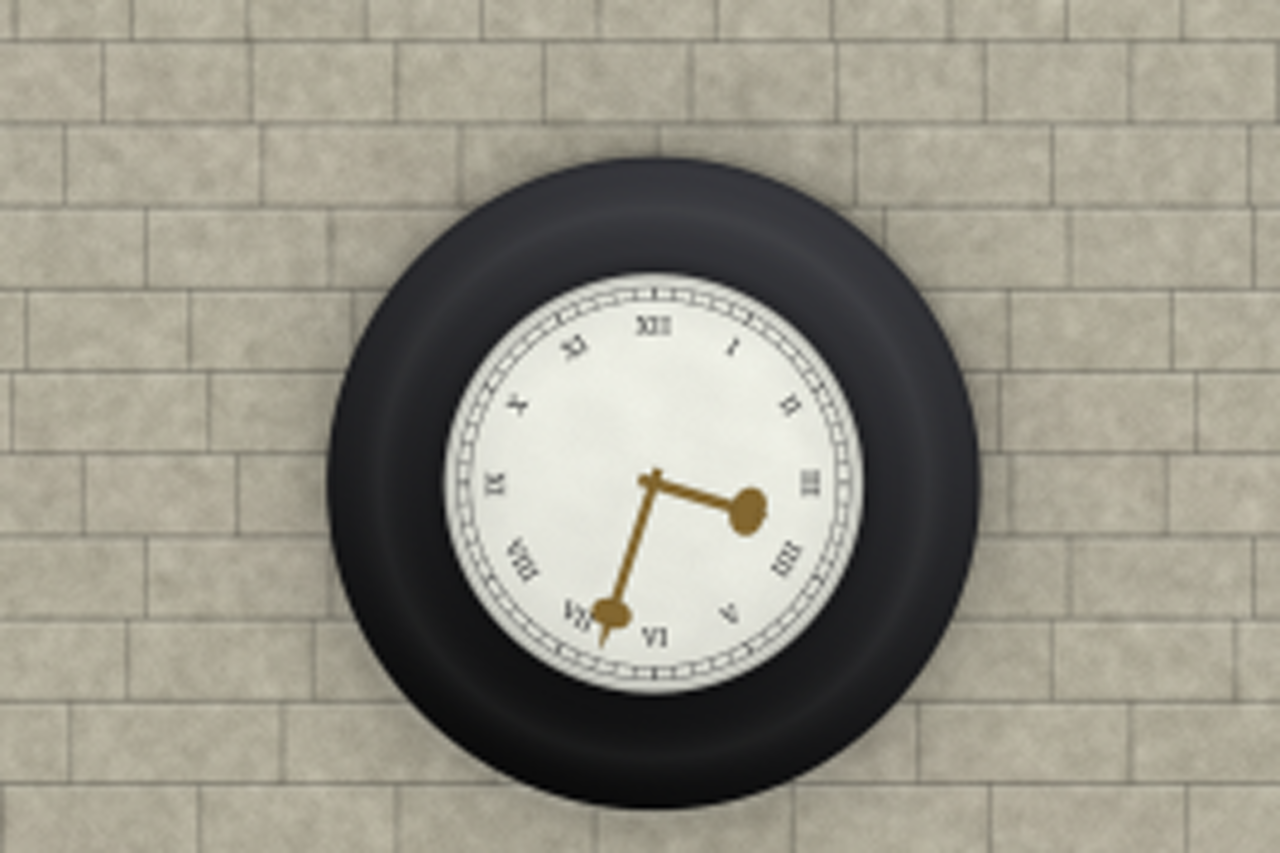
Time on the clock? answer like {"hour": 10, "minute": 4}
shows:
{"hour": 3, "minute": 33}
